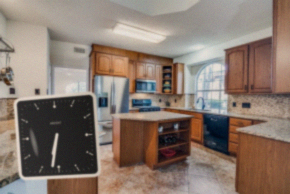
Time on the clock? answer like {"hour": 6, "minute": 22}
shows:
{"hour": 6, "minute": 32}
